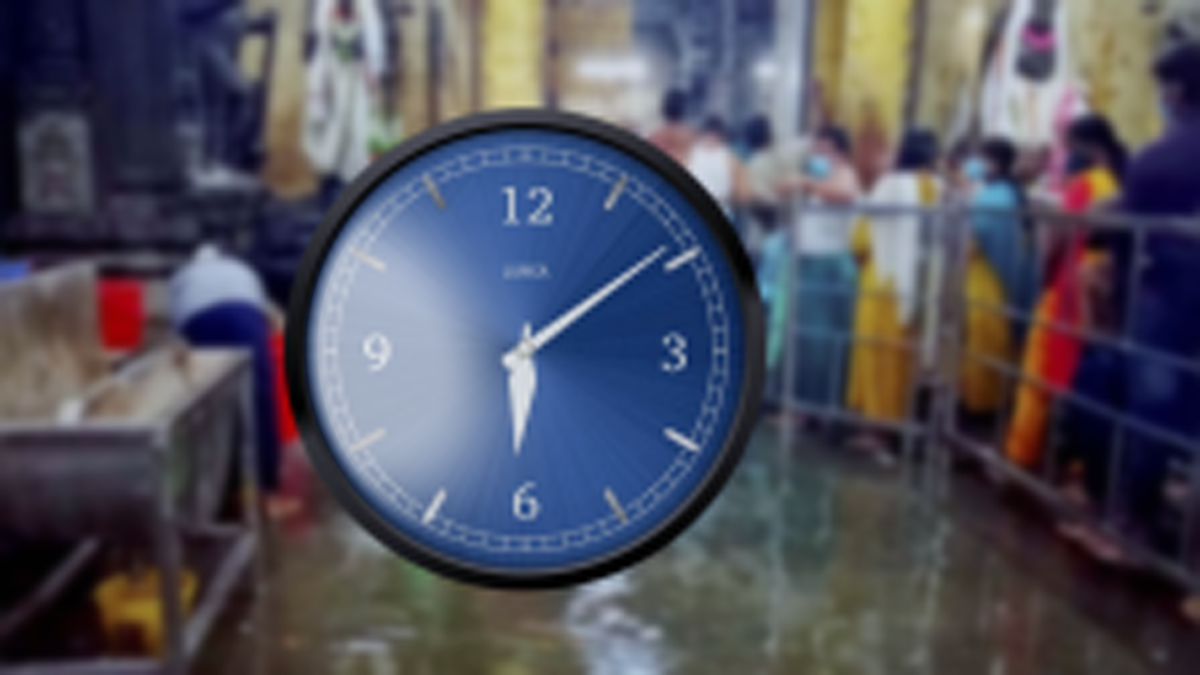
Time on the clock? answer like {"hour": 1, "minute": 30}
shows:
{"hour": 6, "minute": 9}
